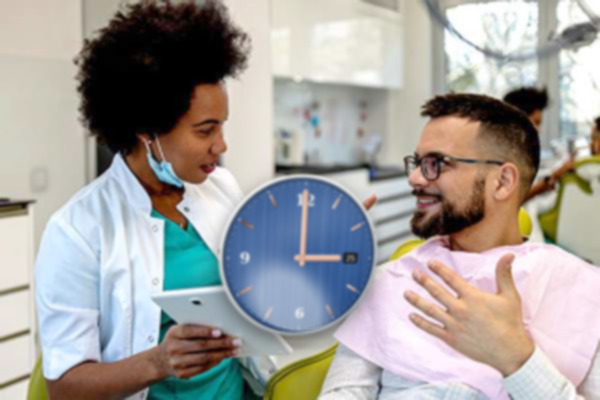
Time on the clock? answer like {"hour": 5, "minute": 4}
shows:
{"hour": 3, "minute": 0}
